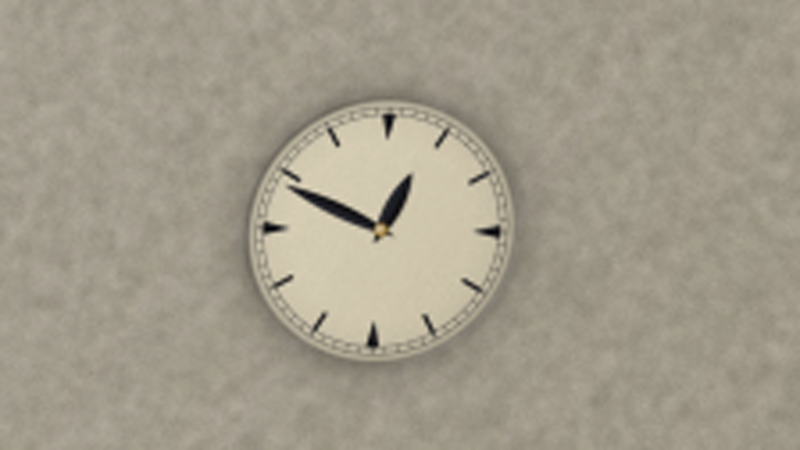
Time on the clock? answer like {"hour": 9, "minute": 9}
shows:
{"hour": 12, "minute": 49}
